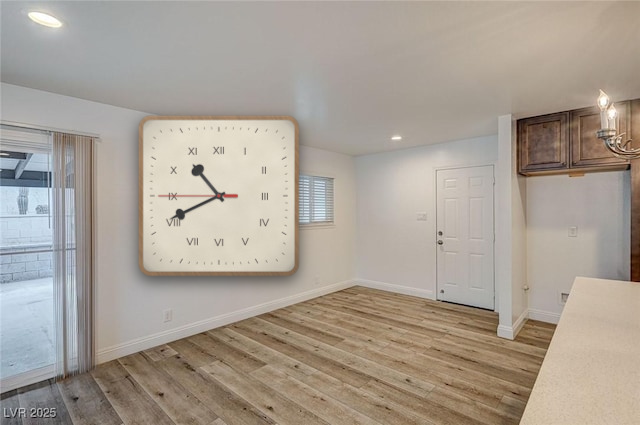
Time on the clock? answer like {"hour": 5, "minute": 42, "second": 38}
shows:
{"hour": 10, "minute": 40, "second": 45}
